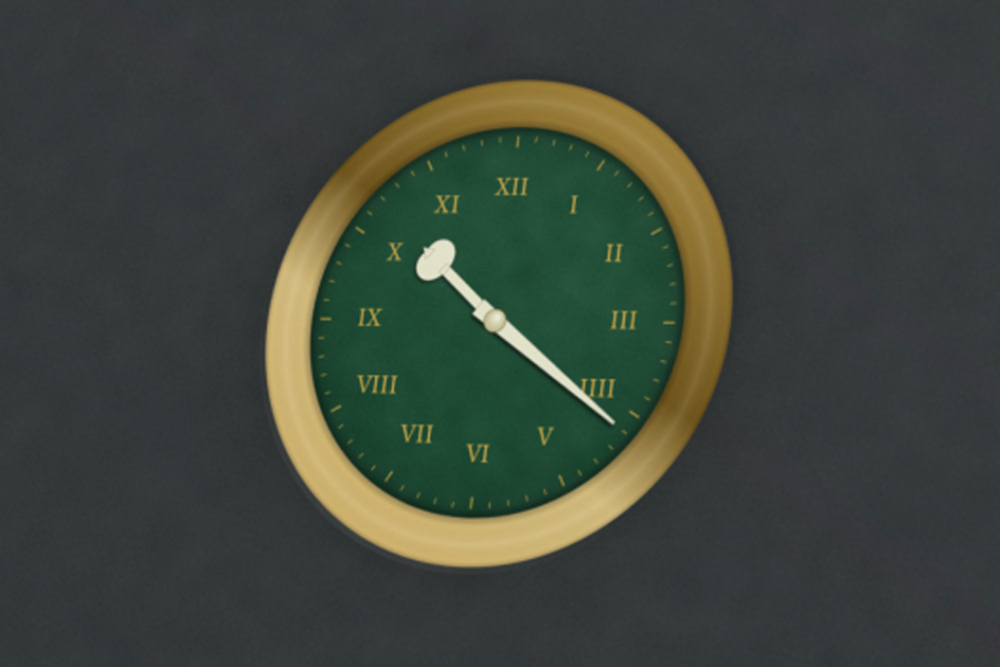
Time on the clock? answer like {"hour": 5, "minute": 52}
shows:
{"hour": 10, "minute": 21}
